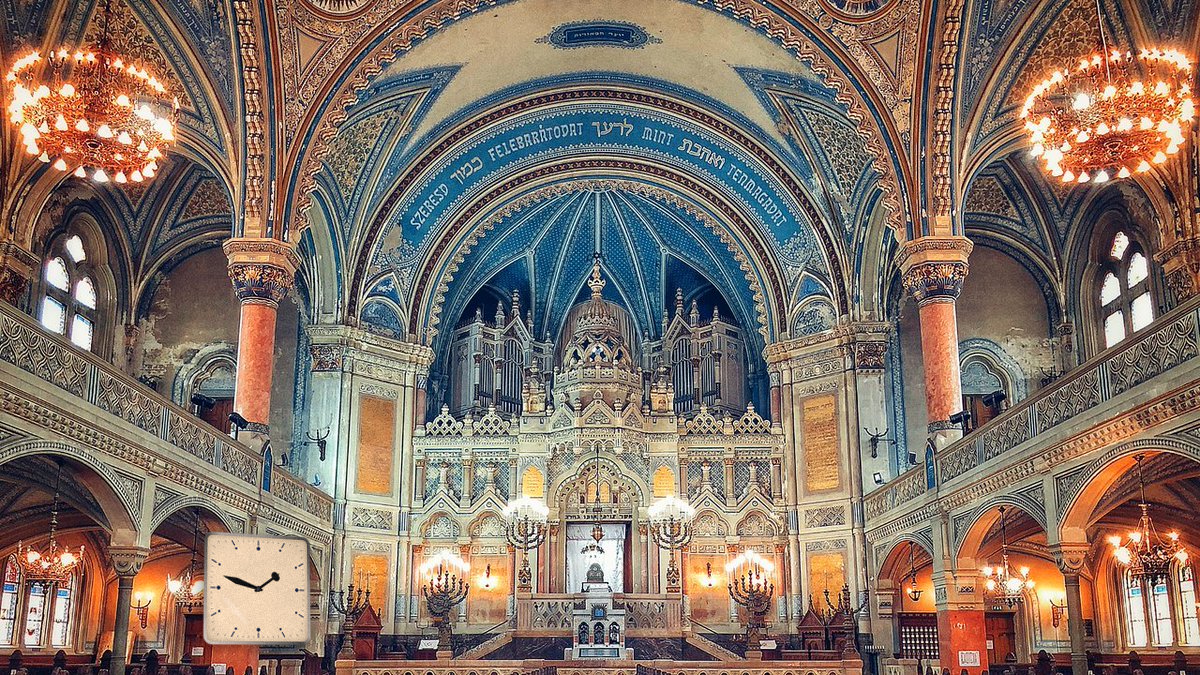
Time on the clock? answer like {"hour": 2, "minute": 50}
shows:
{"hour": 1, "minute": 48}
